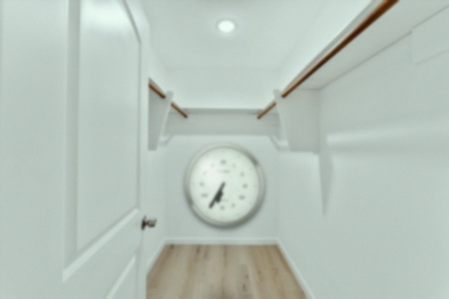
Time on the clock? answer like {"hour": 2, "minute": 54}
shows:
{"hour": 6, "minute": 35}
